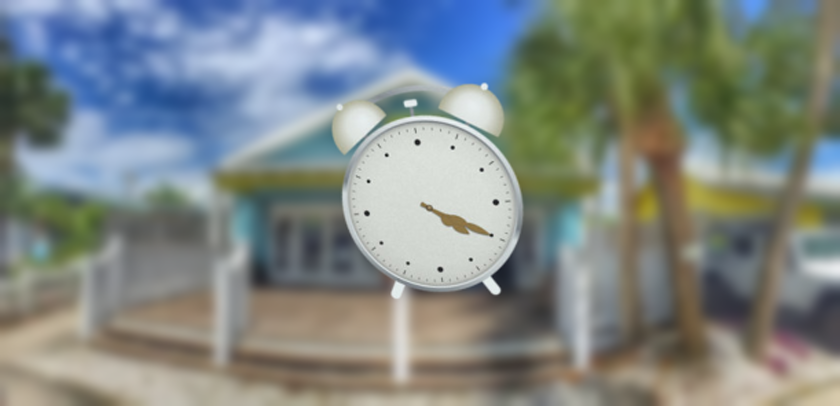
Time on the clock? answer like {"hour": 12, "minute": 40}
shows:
{"hour": 4, "minute": 20}
